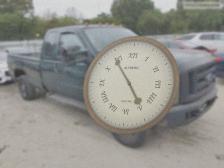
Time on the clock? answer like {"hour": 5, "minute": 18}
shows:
{"hour": 4, "minute": 54}
